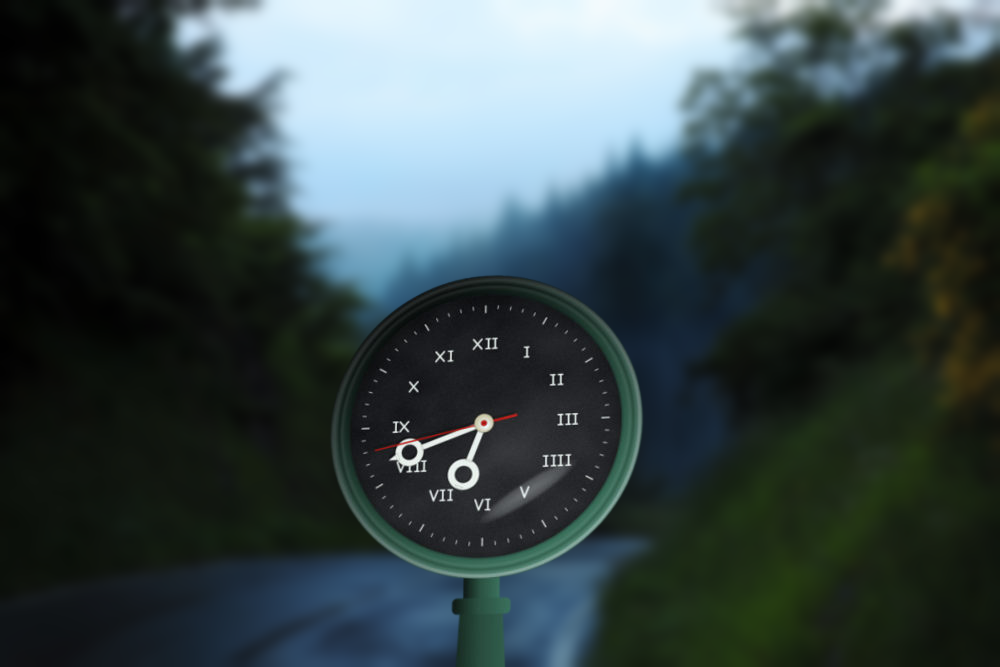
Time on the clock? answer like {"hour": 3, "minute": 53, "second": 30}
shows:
{"hour": 6, "minute": 41, "second": 43}
